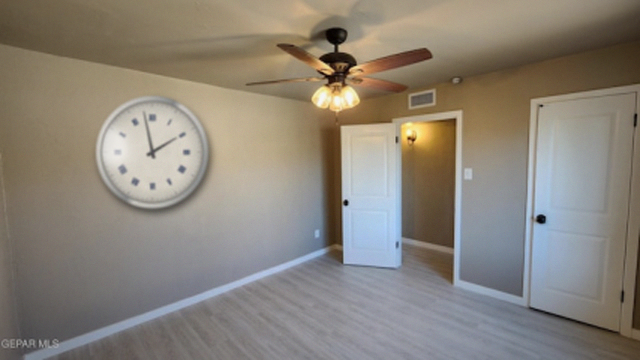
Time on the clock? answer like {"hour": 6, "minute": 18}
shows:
{"hour": 1, "minute": 58}
